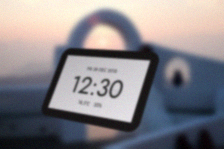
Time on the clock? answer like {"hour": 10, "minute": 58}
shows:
{"hour": 12, "minute": 30}
